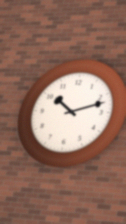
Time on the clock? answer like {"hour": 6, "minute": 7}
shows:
{"hour": 10, "minute": 12}
